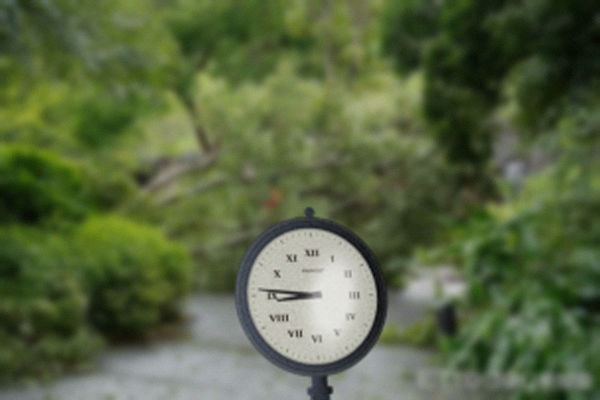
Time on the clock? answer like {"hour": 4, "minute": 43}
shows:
{"hour": 8, "minute": 46}
